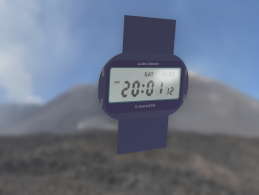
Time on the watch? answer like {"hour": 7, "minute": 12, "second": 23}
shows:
{"hour": 20, "minute": 1, "second": 12}
